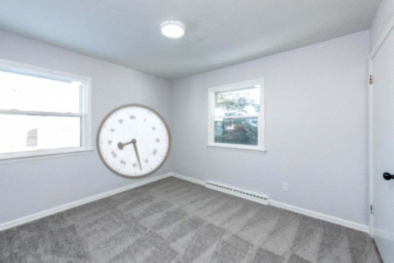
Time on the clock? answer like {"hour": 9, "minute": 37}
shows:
{"hour": 8, "minute": 28}
